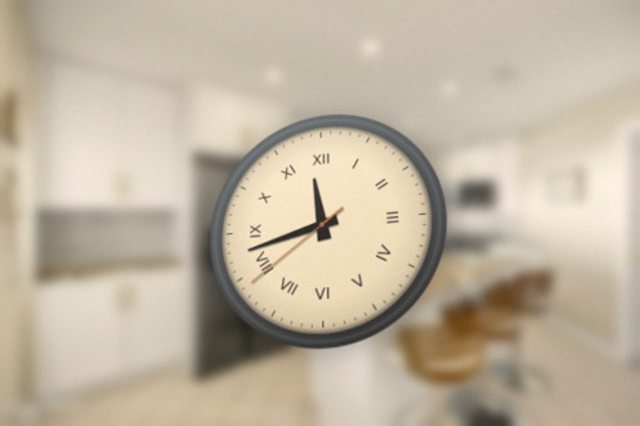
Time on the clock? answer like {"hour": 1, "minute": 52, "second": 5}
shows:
{"hour": 11, "minute": 42, "second": 39}
